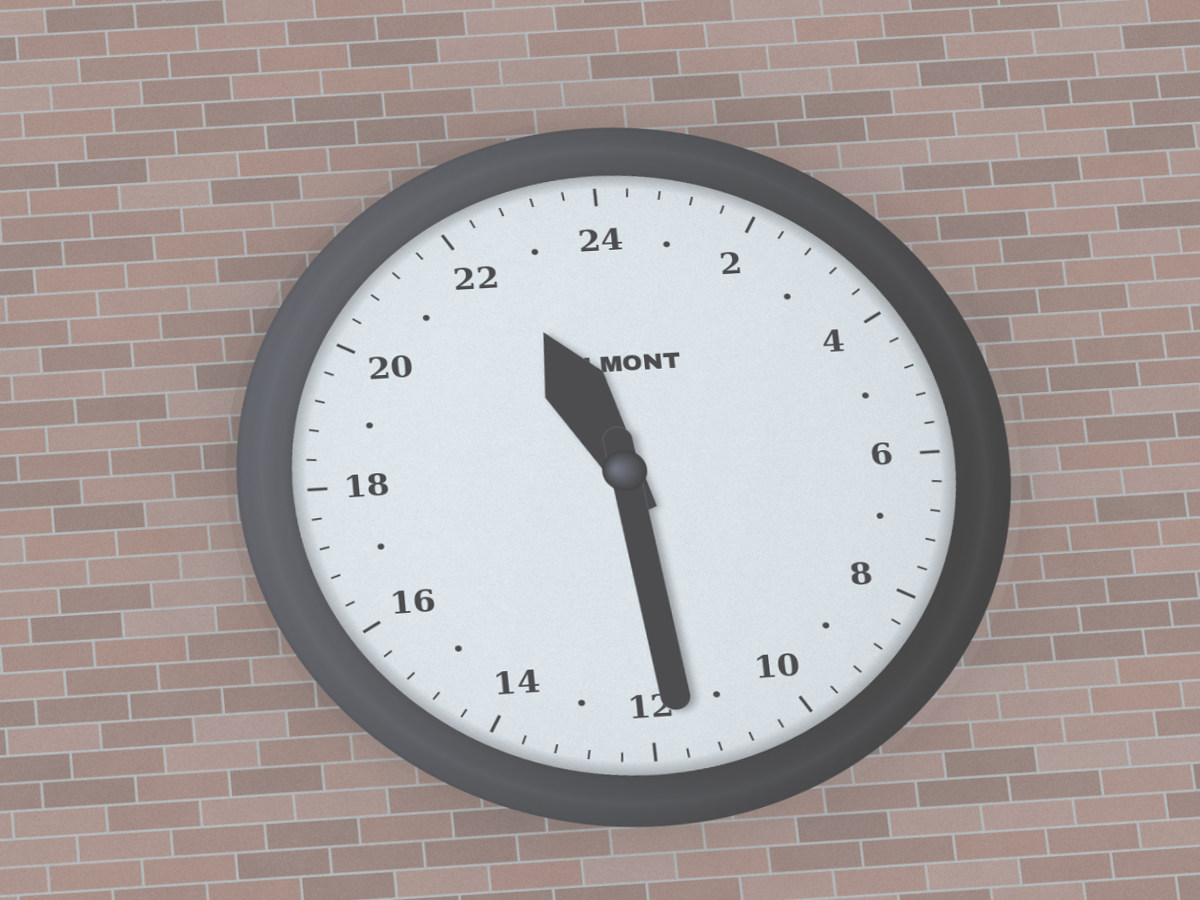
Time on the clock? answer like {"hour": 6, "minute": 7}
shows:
{"hour": 22, "minute": 29}
